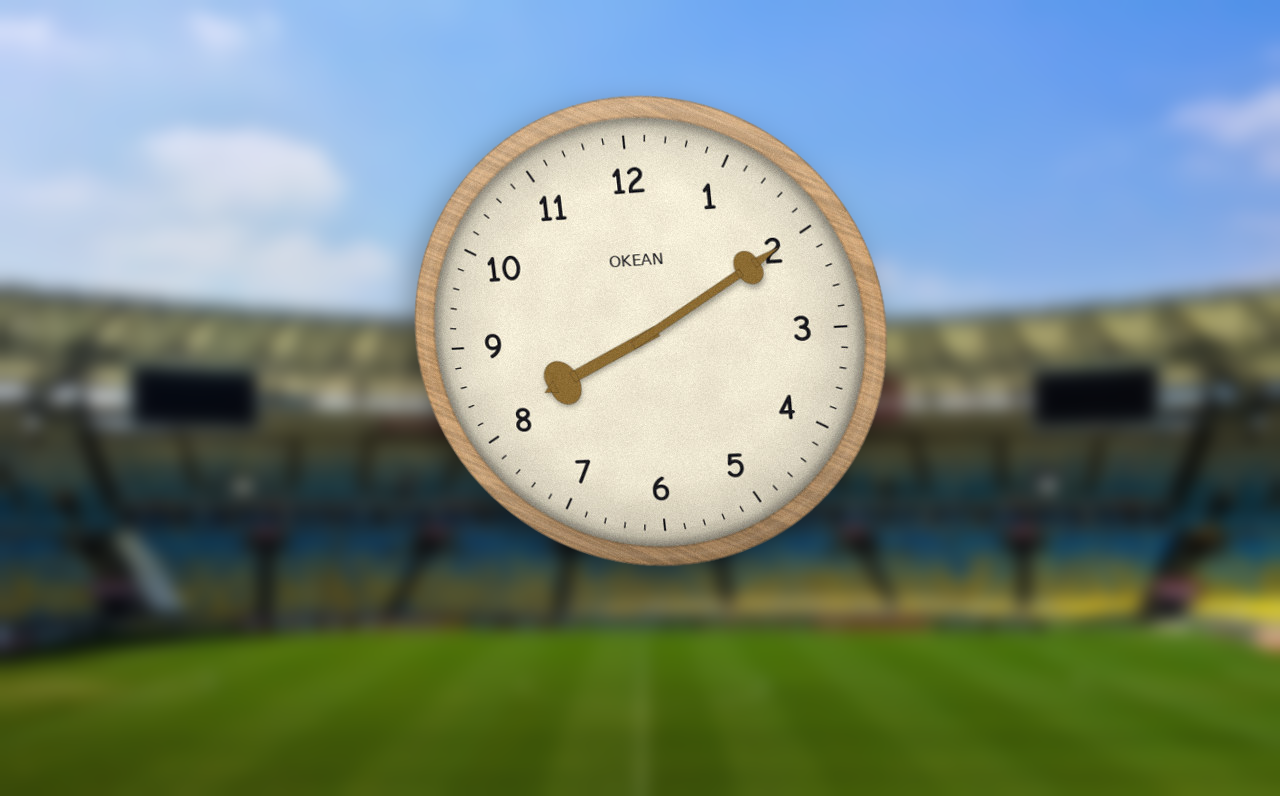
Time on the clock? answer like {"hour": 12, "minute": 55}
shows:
{"hour": 8, "minute": 10}
